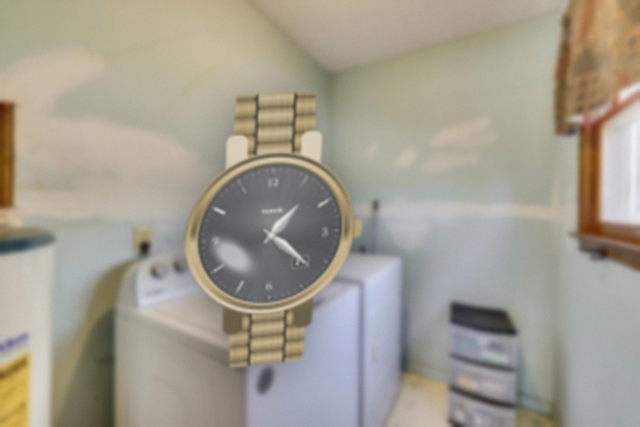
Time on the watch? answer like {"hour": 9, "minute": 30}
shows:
{"hour": 1, "minute": 22}
